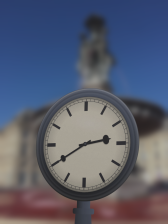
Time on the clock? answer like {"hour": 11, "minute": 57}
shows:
{"hour": 2, "minute": 40}
